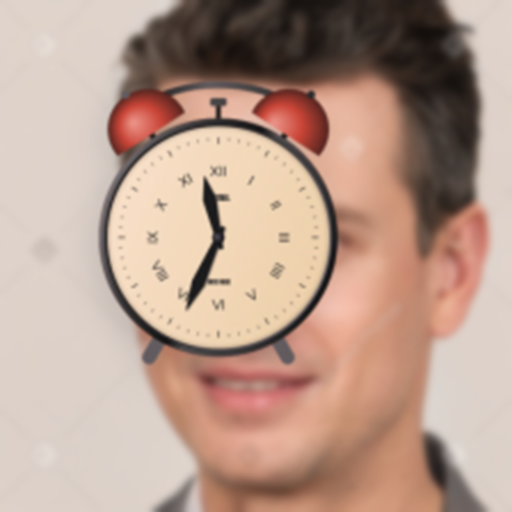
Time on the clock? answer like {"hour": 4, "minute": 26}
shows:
{"hour": 11, "minute": 34}
